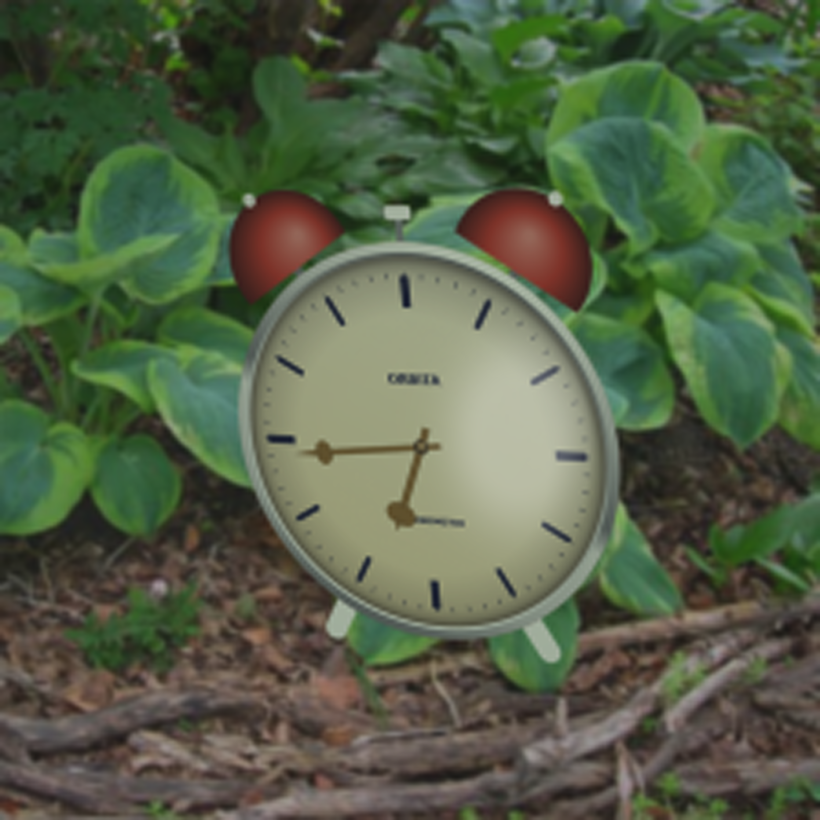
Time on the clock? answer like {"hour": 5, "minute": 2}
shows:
{"hour": 6, "minute": 44}
